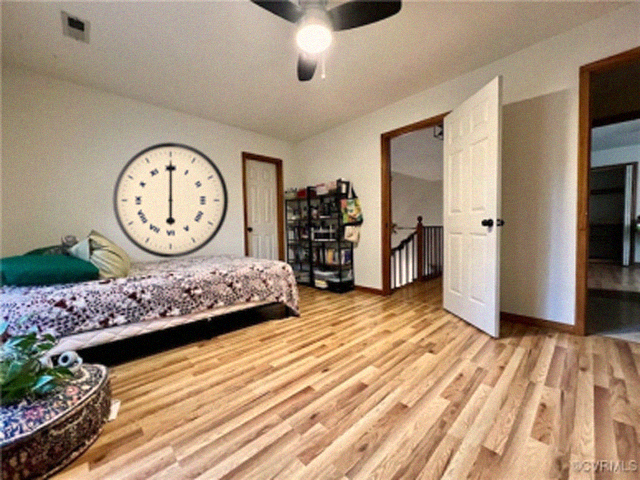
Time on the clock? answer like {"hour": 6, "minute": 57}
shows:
{"hour": 6, "minute": 0}
